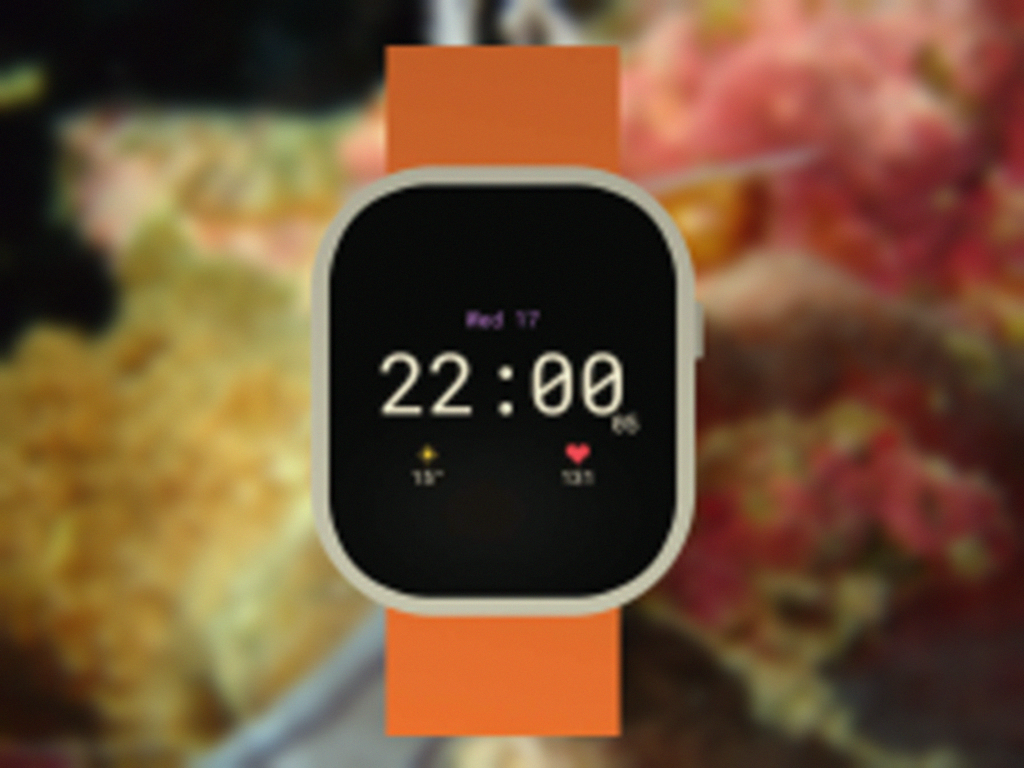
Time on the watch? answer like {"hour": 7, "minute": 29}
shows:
{"hour": 22, "minute": 0}
